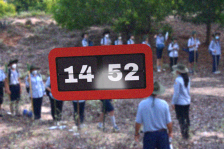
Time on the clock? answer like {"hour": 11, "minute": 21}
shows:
{"hour": 14, "minute": 52}
